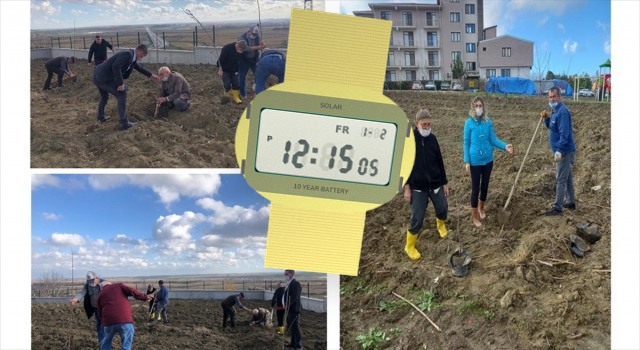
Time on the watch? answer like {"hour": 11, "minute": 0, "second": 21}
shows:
{"hour": 12, "minute": 15, "second": 5}
